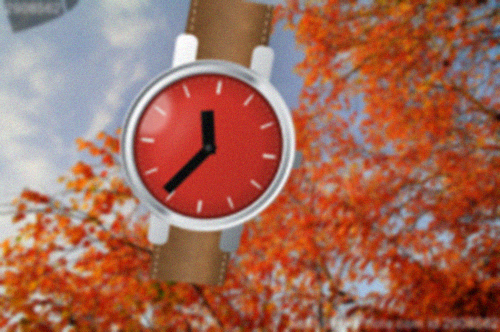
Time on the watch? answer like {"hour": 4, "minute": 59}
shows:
{"hour": 11, "minute": 36}
